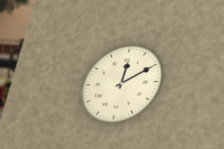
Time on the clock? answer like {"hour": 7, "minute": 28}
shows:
{"hour": 12, "minute": 10}
